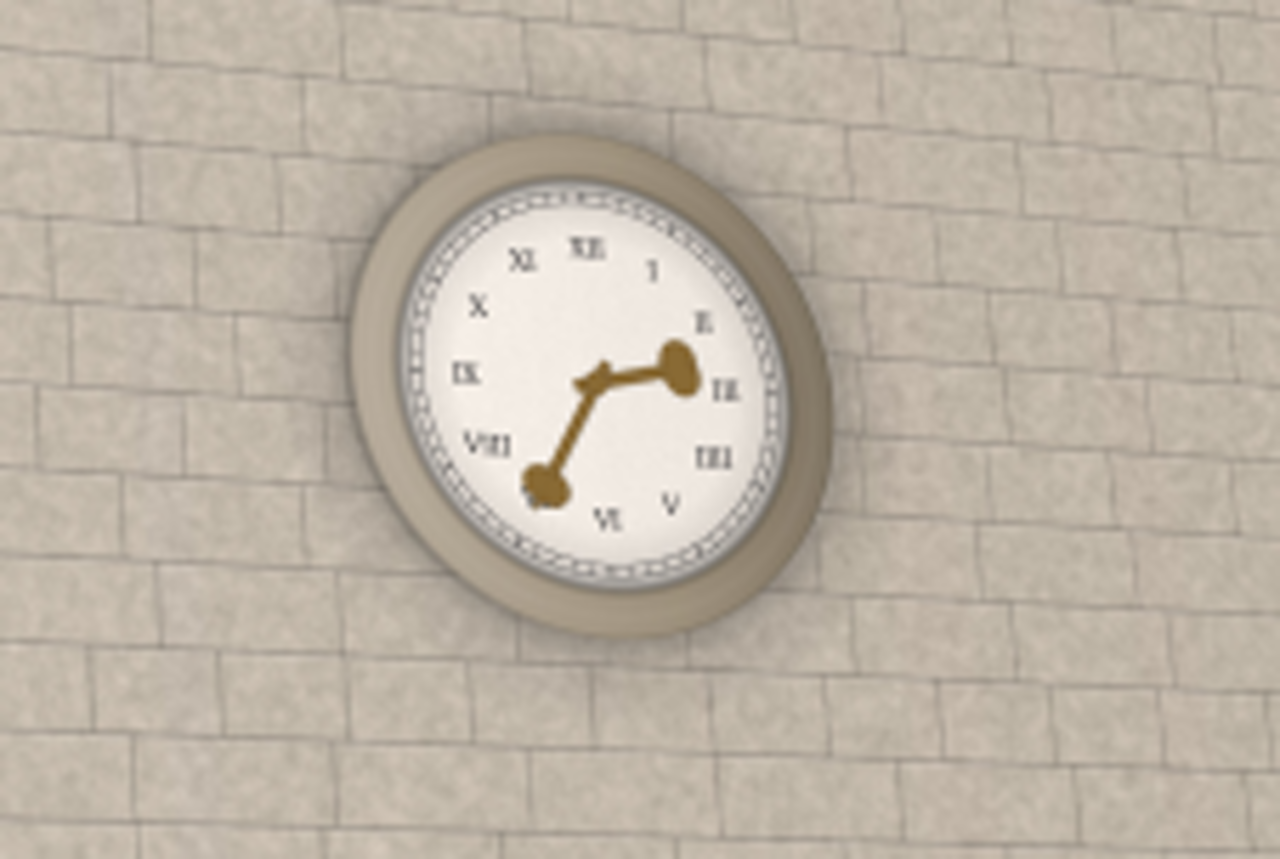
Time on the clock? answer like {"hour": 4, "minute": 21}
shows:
{"hour": 2, "minute": 35}
